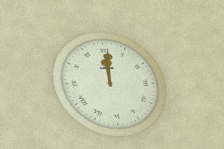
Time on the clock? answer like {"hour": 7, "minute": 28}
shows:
{"hour": 12, "minute": 1}
